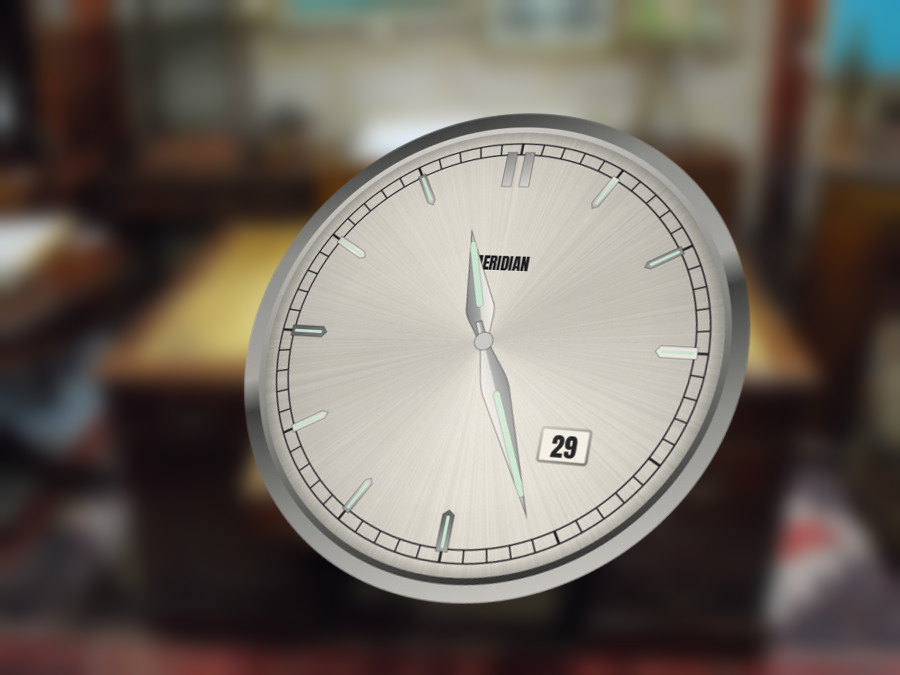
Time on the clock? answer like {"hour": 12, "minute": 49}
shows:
{"hour": 11, "minute": 26}
